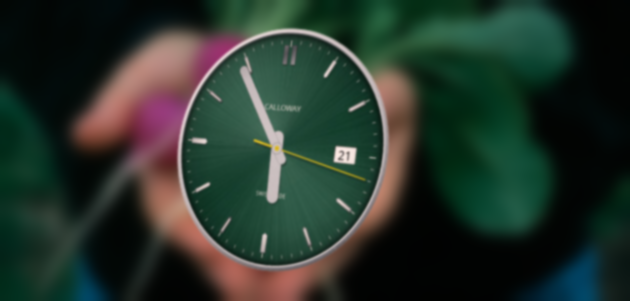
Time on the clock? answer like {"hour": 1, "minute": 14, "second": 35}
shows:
{"hour": 5, "minute": 54, "second": 17}
